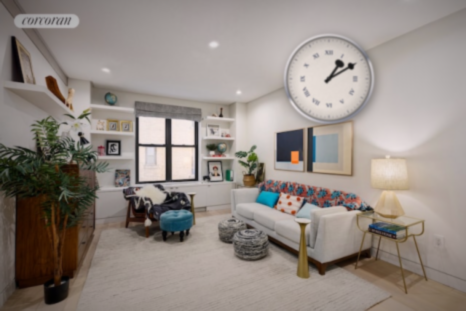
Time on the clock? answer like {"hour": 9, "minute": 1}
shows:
{"hour": 1, "minute": 10}
